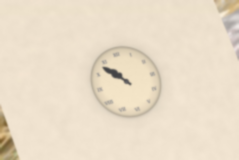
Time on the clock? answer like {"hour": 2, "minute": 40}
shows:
{"hour": 10, "minute": 53}
